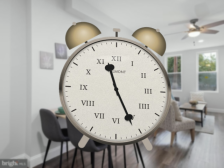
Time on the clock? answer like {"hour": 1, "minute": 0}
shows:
{"hour": 11, "minute": 26}
